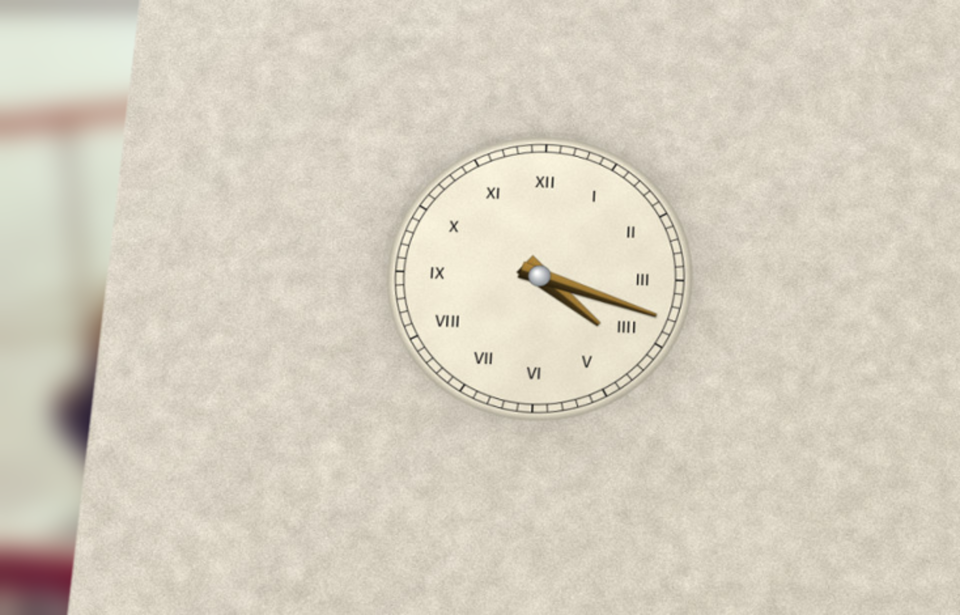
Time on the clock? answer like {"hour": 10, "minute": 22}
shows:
{"hour": 4, "minute": 18}
